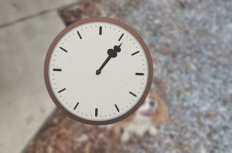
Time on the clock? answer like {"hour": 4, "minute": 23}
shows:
{"hour": 1, "minute": 6}
